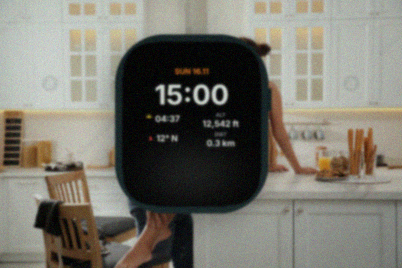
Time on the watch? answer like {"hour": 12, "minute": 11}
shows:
{"hour": 15, "minute": 0}
